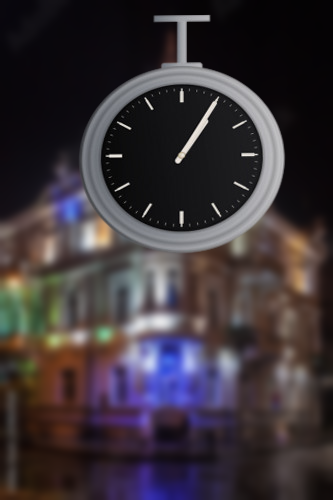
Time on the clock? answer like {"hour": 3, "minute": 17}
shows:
{"hour": 1, "minute": 5}
